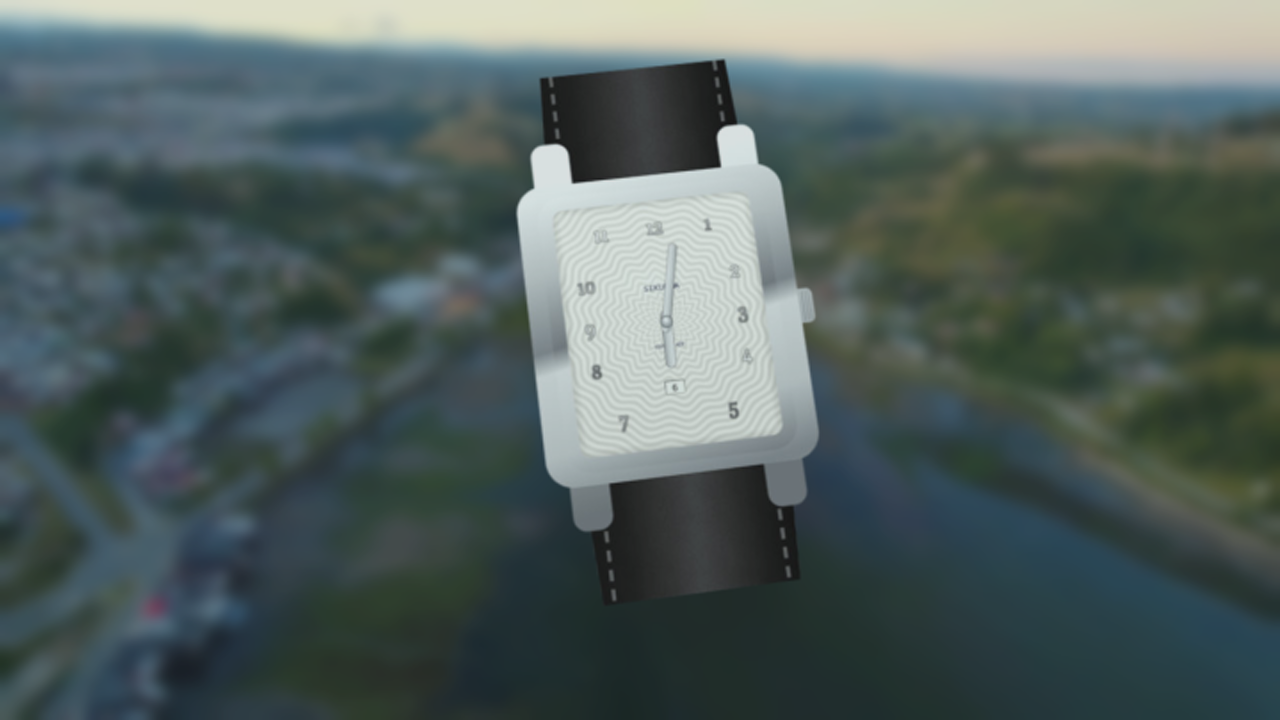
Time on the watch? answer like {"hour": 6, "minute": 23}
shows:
{"hour": 6, "minute": 2}
